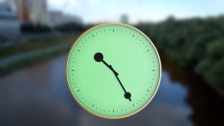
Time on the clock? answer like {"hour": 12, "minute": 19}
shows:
{"hour": 10, "minute": 25}
